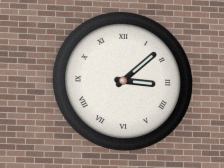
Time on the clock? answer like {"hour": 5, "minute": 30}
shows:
{"hour": 3, "minute": 8}
